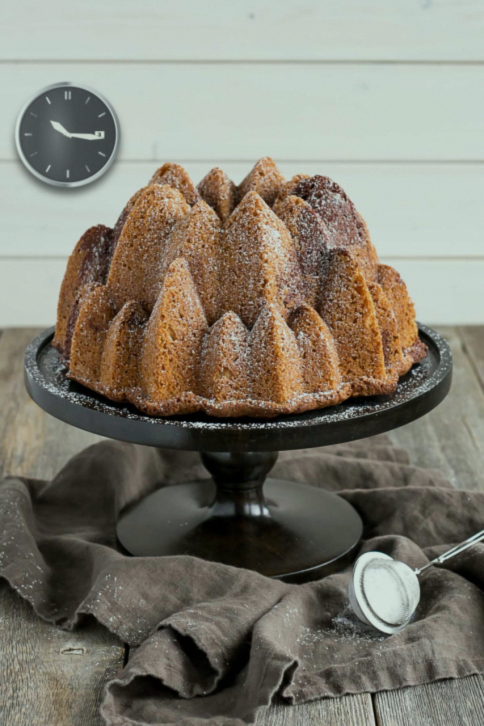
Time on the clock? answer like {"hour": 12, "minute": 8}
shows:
{"hour": 10, "minute": 16}
